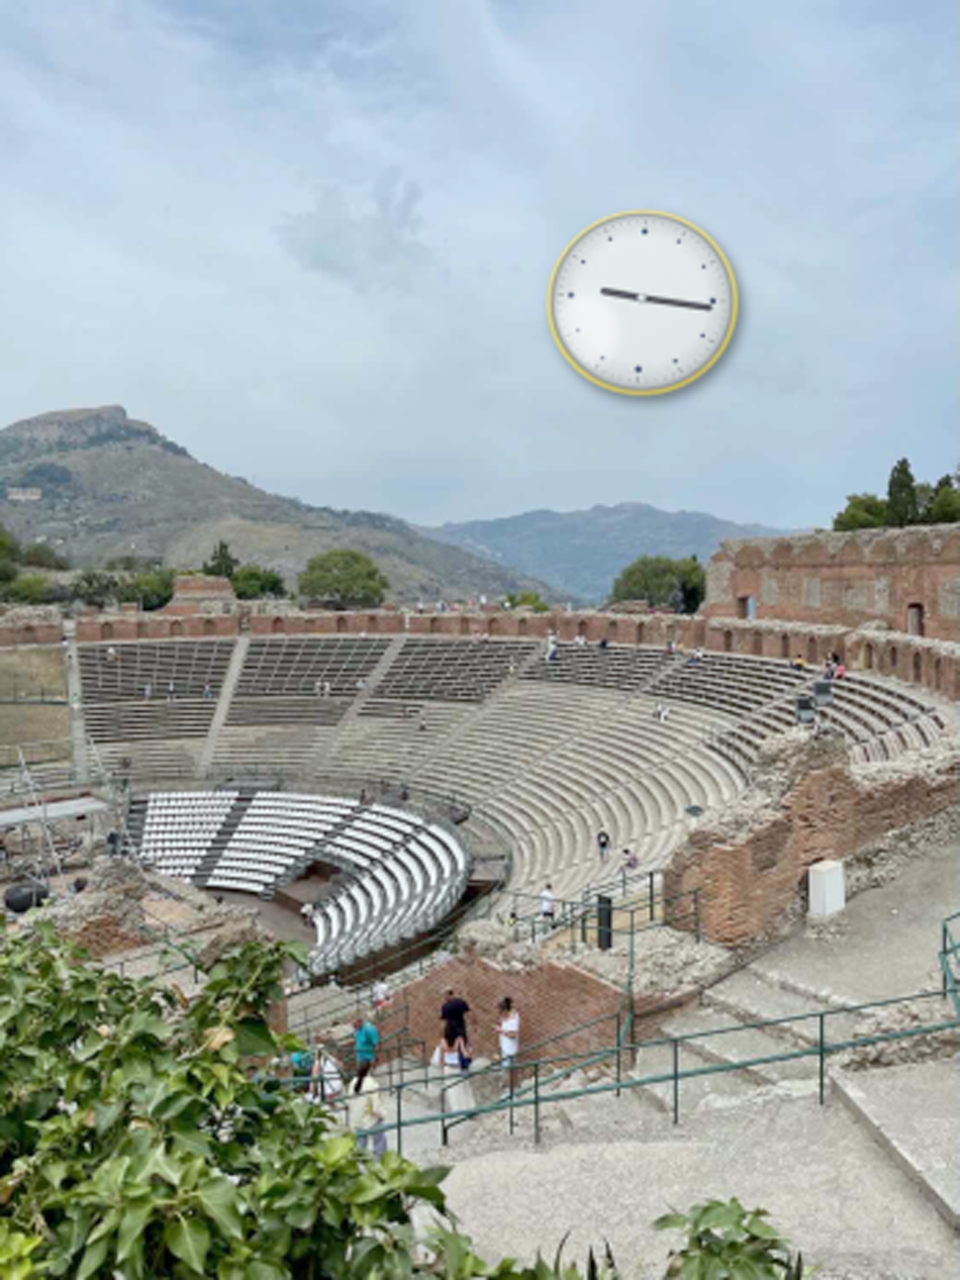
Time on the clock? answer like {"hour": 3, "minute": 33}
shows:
{"hour": 9, "minute": 16}
